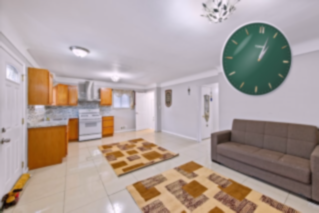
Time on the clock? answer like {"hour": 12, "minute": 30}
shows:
{"hour": 1, "minute": 3}
